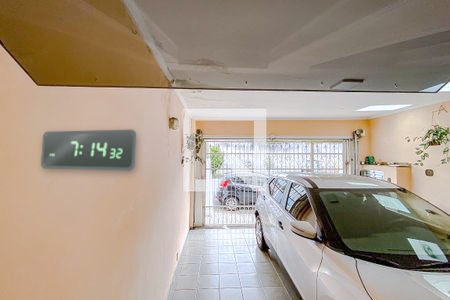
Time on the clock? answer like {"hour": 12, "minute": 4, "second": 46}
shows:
{"hour": 7, "minute": 14, "second": 32}
